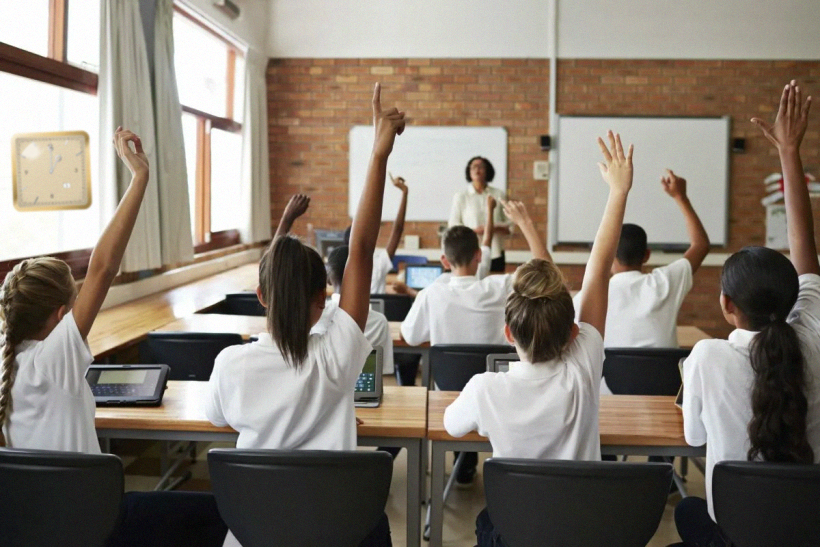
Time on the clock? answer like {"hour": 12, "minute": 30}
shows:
{"hour": 1, "minute": 0}
